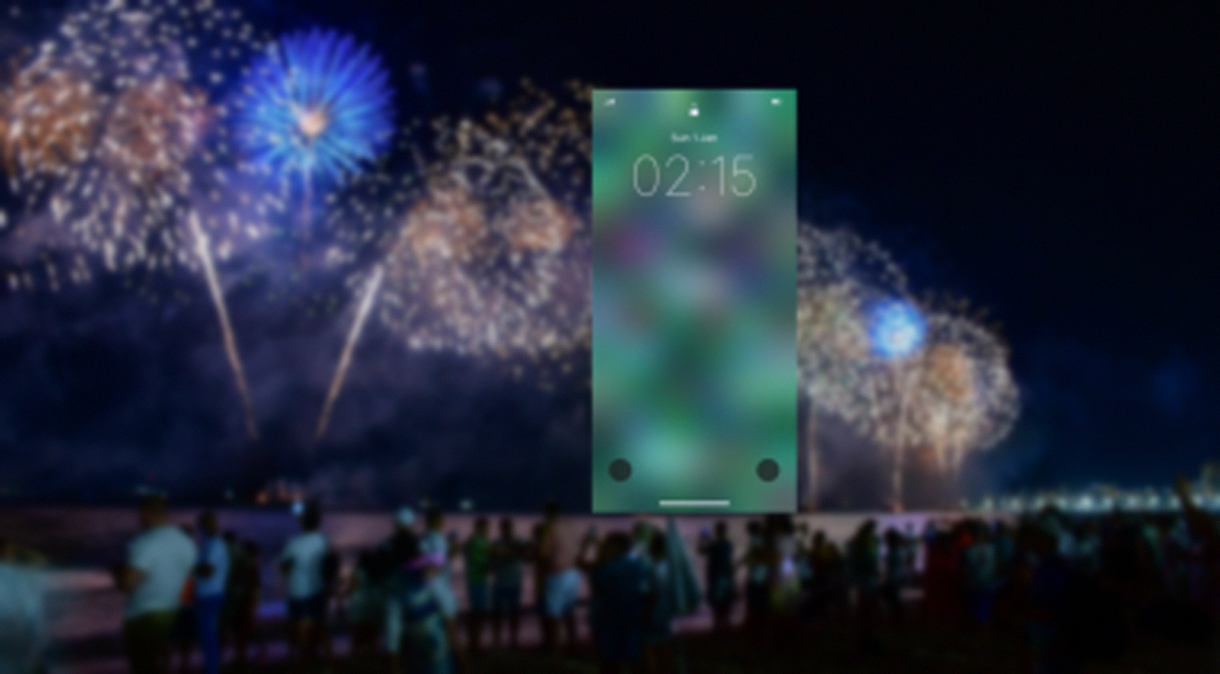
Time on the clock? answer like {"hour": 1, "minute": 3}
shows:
{"hour": 2, "minute": 15}
